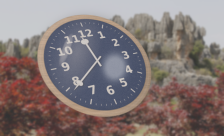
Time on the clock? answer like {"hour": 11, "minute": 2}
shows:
{"hour": 11, "minute": 39}
